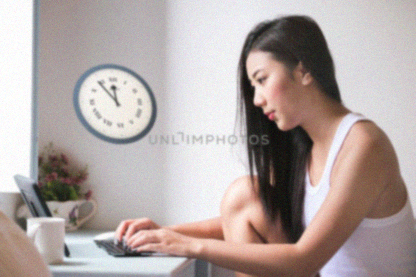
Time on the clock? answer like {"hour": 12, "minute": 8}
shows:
{"hour": 11, "minute": 54}
